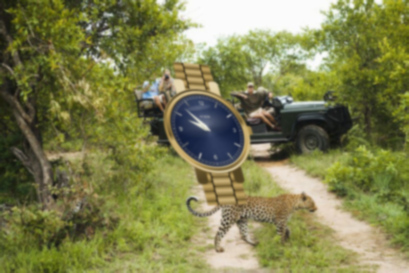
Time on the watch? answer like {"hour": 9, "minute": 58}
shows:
{"hour": 9, "minute": 53}
